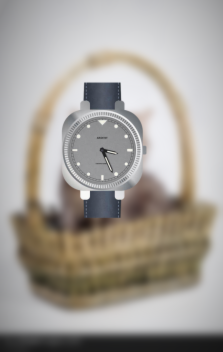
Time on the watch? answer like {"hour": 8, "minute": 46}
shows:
{"hour": 3, "minute": 26}
